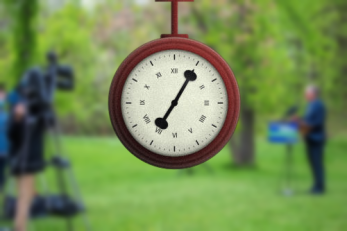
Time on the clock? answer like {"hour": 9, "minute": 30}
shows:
{"hour": 7, "minute": 5}
